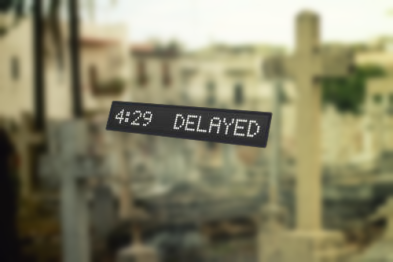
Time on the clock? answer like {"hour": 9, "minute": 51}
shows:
{"hour": 4, "minute": 29}
